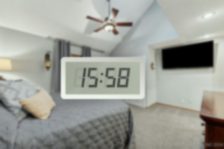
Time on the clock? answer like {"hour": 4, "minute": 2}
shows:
{"hour": 15, "minute": 58}
